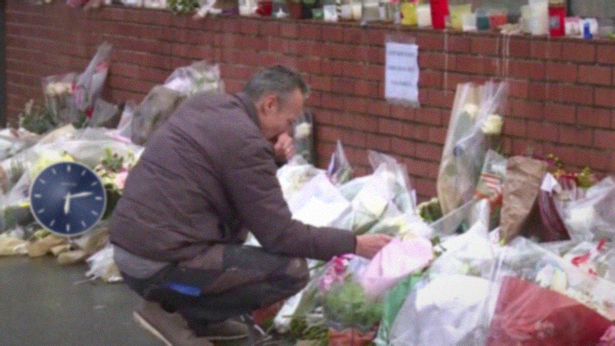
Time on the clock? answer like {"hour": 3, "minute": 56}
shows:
{"hour": 6, "minute": 13}
